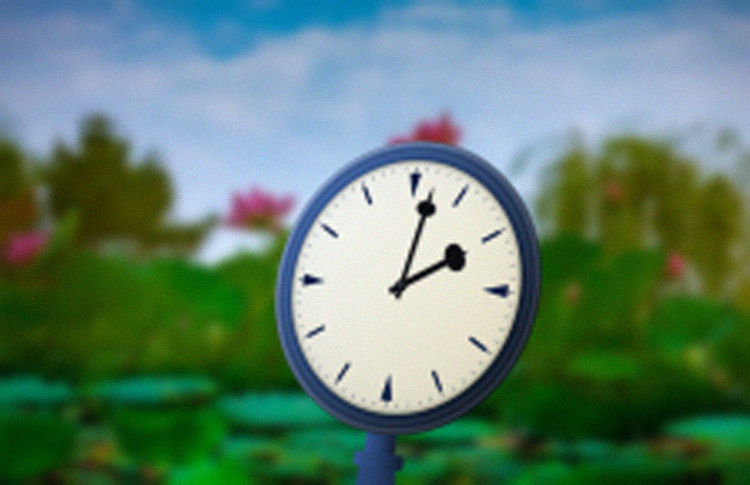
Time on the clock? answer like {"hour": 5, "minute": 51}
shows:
{"hour": 2, "minute": 2}
